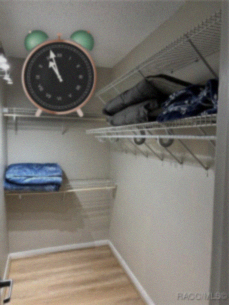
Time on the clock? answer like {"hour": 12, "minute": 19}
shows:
{"hour": 10, "minute": 57}
